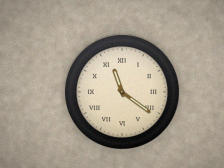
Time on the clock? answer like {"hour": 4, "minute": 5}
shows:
{"hour": 11, "minute": 21}
